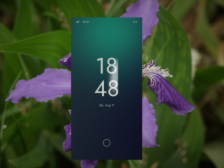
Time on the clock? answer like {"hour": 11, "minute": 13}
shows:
{"hour": 18, "minute": 48}
